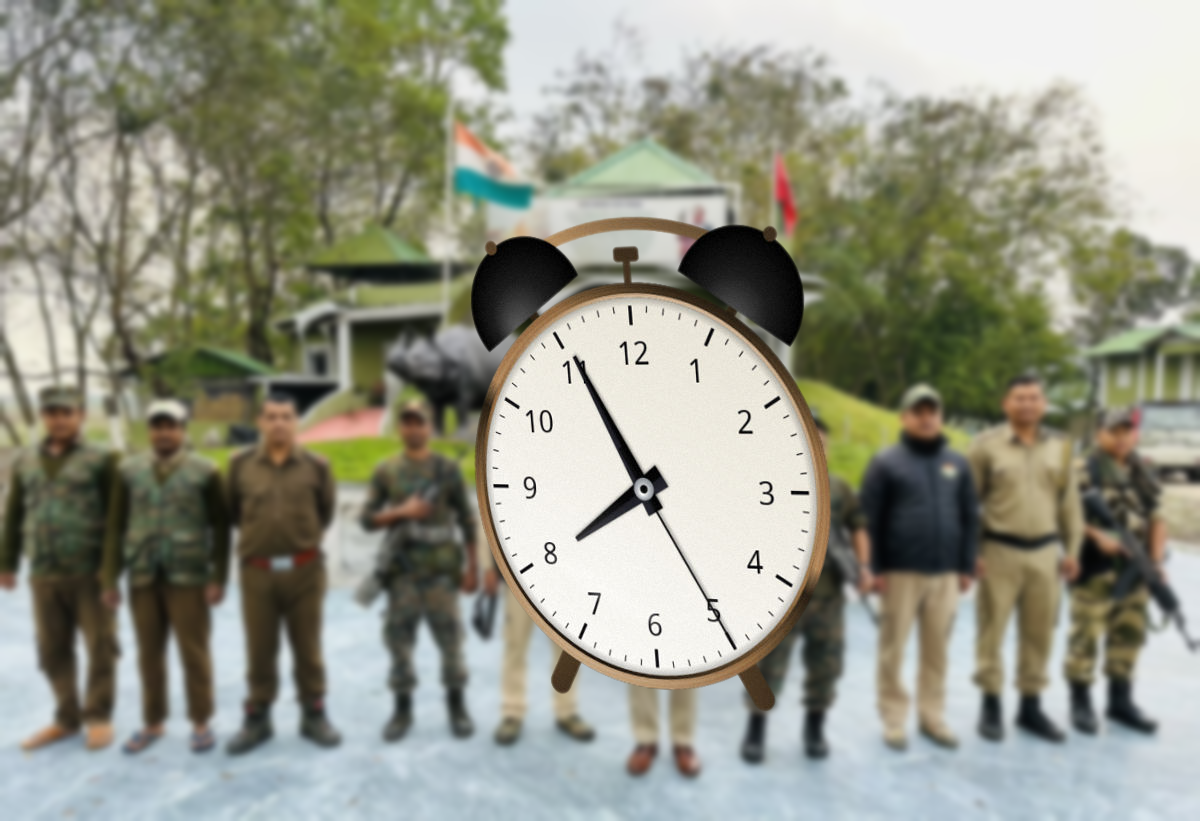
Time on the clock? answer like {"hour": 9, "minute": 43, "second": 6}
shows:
{"hour": 7, "minute": 55, "second": 25}
